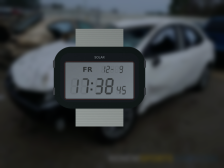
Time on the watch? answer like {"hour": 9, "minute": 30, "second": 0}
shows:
{"hour": 17, "minute": 38, "second": 45}
